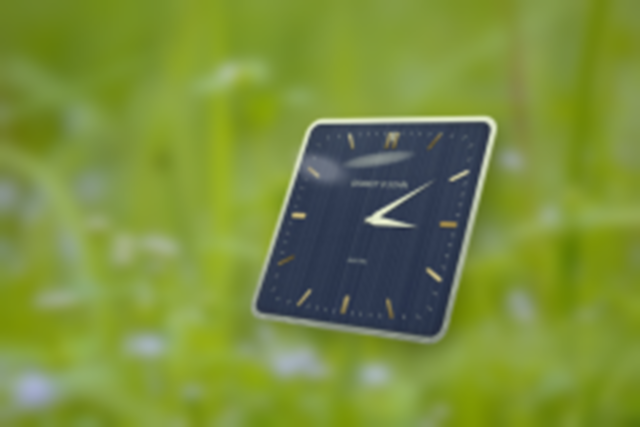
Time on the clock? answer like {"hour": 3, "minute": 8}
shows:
{"hour": 3, "minute": 9}
